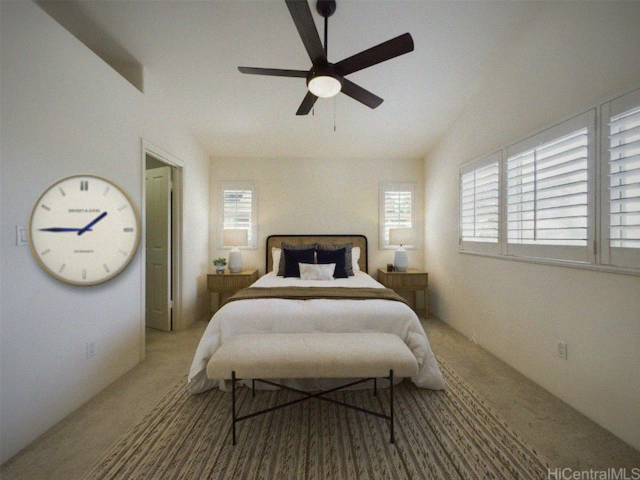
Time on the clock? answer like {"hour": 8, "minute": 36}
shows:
{"hour": 1, "minute": 45}
